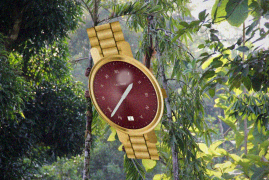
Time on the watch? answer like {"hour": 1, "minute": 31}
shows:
{"hour": 1, "minute": 38}
